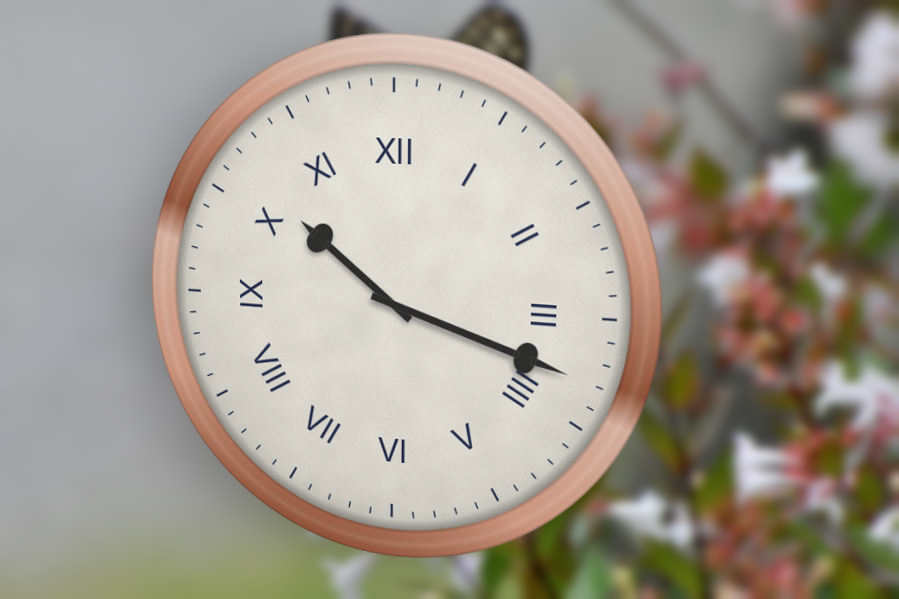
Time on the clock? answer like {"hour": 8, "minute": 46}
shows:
{"hour": 10, "minute": 18}
